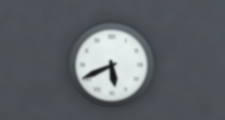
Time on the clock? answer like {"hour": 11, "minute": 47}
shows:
{"hour": 5, "minute": 41}
